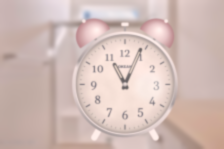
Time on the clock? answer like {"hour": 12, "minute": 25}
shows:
{"hour": 11, "minute": 4}
